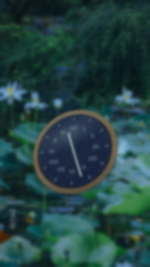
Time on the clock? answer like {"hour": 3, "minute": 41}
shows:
{"hour": 11, "minute": 27}
